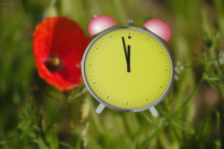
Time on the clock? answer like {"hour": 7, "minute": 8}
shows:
{"hour": 11, "minute": 58}
